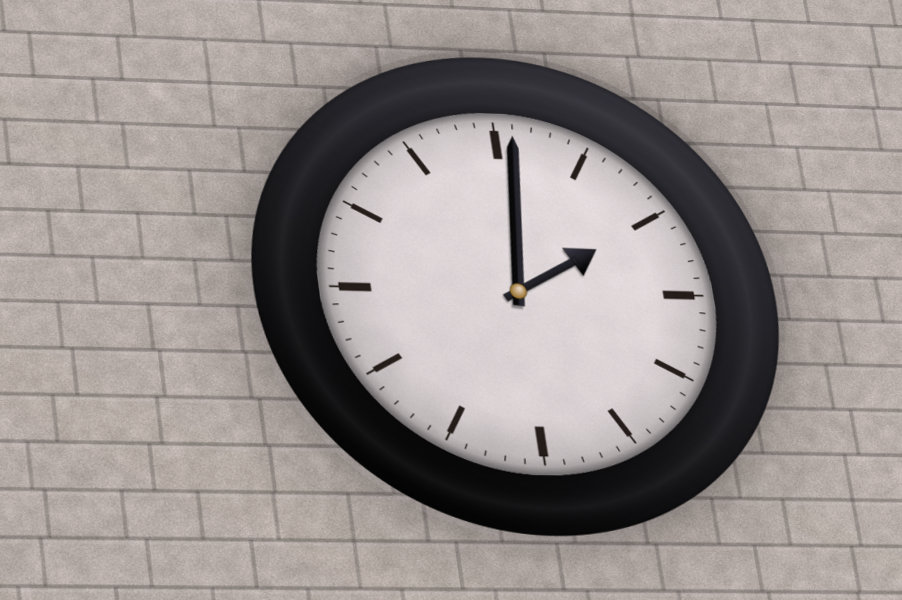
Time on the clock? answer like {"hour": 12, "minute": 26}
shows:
{"hour": 2, "minute": 1}
